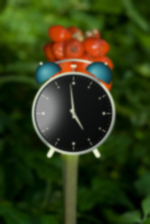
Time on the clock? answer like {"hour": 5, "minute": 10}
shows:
{"hour": 4, "minute": 59}
